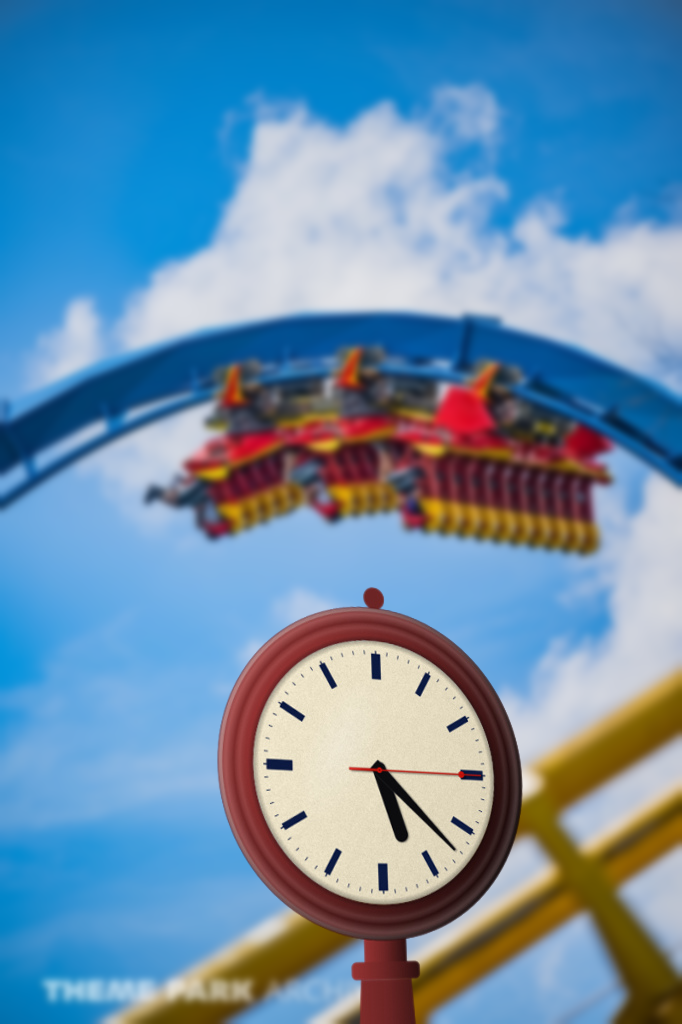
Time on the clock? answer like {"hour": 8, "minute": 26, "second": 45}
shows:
{"hour": 5, "minute": 22, "second": 15}
